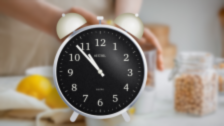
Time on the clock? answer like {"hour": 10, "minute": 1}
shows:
{"hour": 10, "minute": 53}
